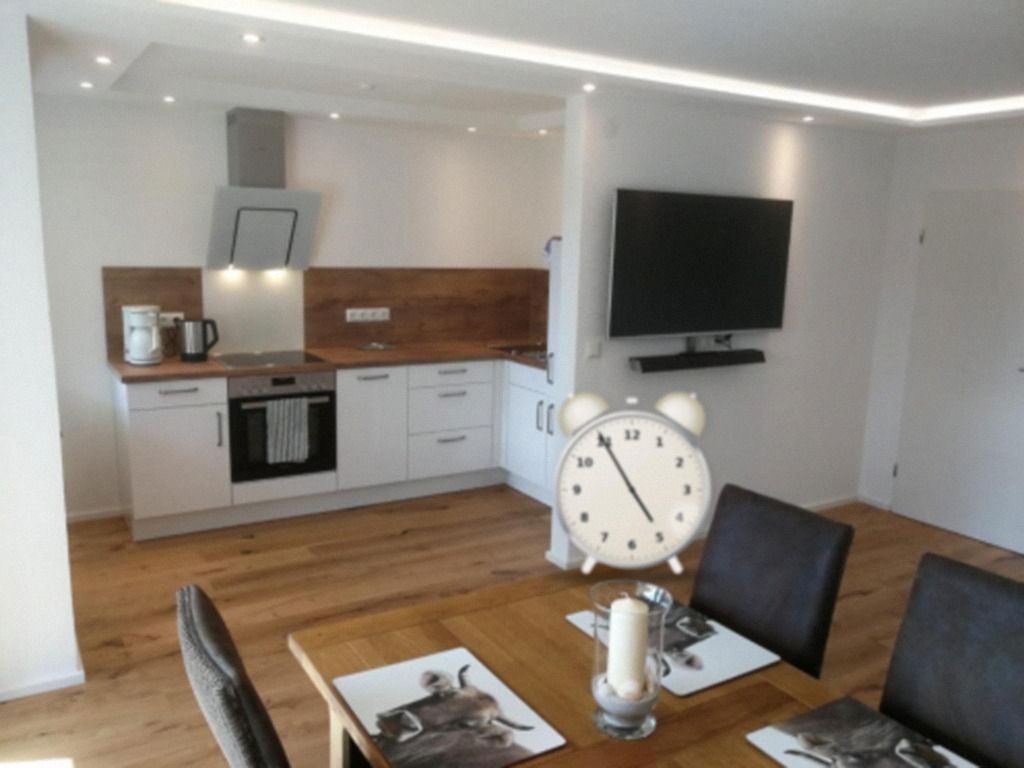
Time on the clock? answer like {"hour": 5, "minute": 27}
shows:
{"hour": 4, "minute": 55}
